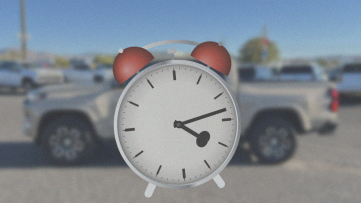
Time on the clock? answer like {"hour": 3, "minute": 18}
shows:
{"hour": 4, "minute": 13}
